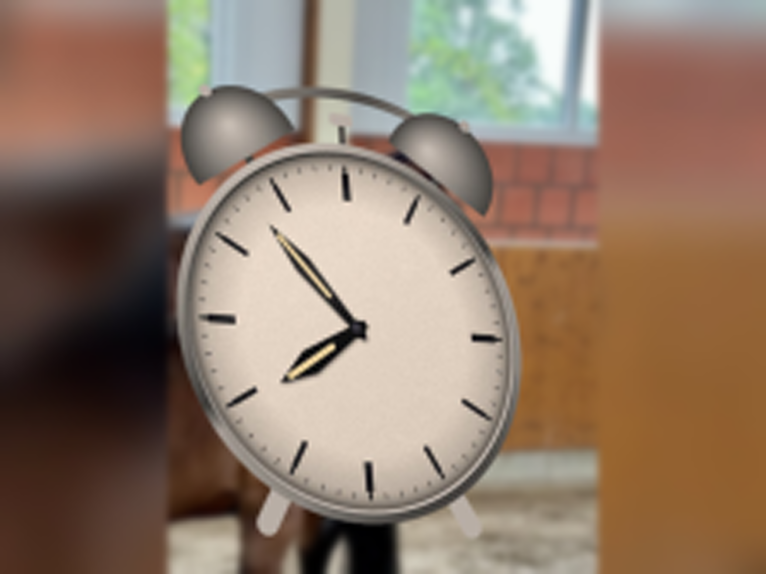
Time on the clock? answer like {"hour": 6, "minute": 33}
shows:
{"hour": 7, "minute": 53}
